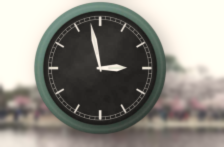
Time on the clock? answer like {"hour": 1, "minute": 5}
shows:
{"hour": 2, "minute": 58}
